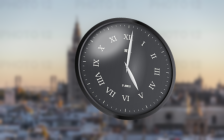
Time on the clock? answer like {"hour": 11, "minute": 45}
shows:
{"hour": 5, "minute": 1}
